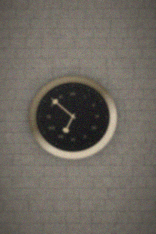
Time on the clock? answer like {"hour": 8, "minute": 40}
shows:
{"hour": 6, "minute": 52}
